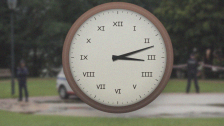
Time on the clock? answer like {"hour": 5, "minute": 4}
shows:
{"hour": 3, "minute": 12}
